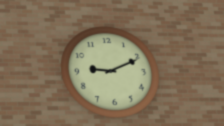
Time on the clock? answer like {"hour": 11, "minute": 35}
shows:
{"hour": 9, "minute": 11}
